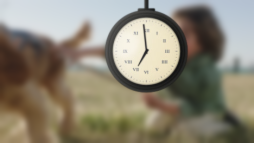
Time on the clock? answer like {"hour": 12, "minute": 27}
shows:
{"hour": 6, "minute": 59}
